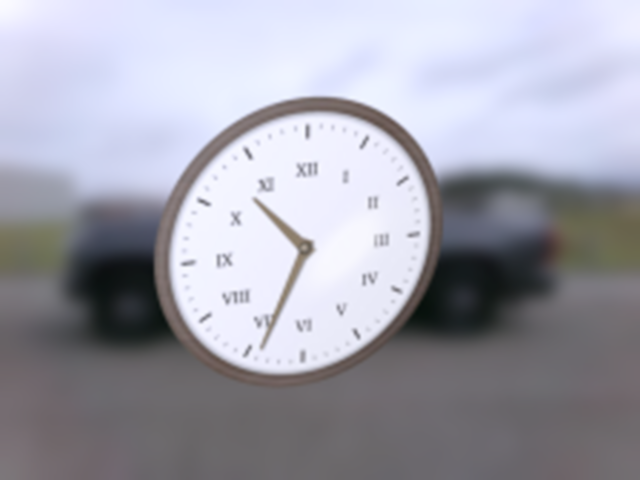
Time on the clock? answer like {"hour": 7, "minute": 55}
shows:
{"hour": 10, "minute": 34}
